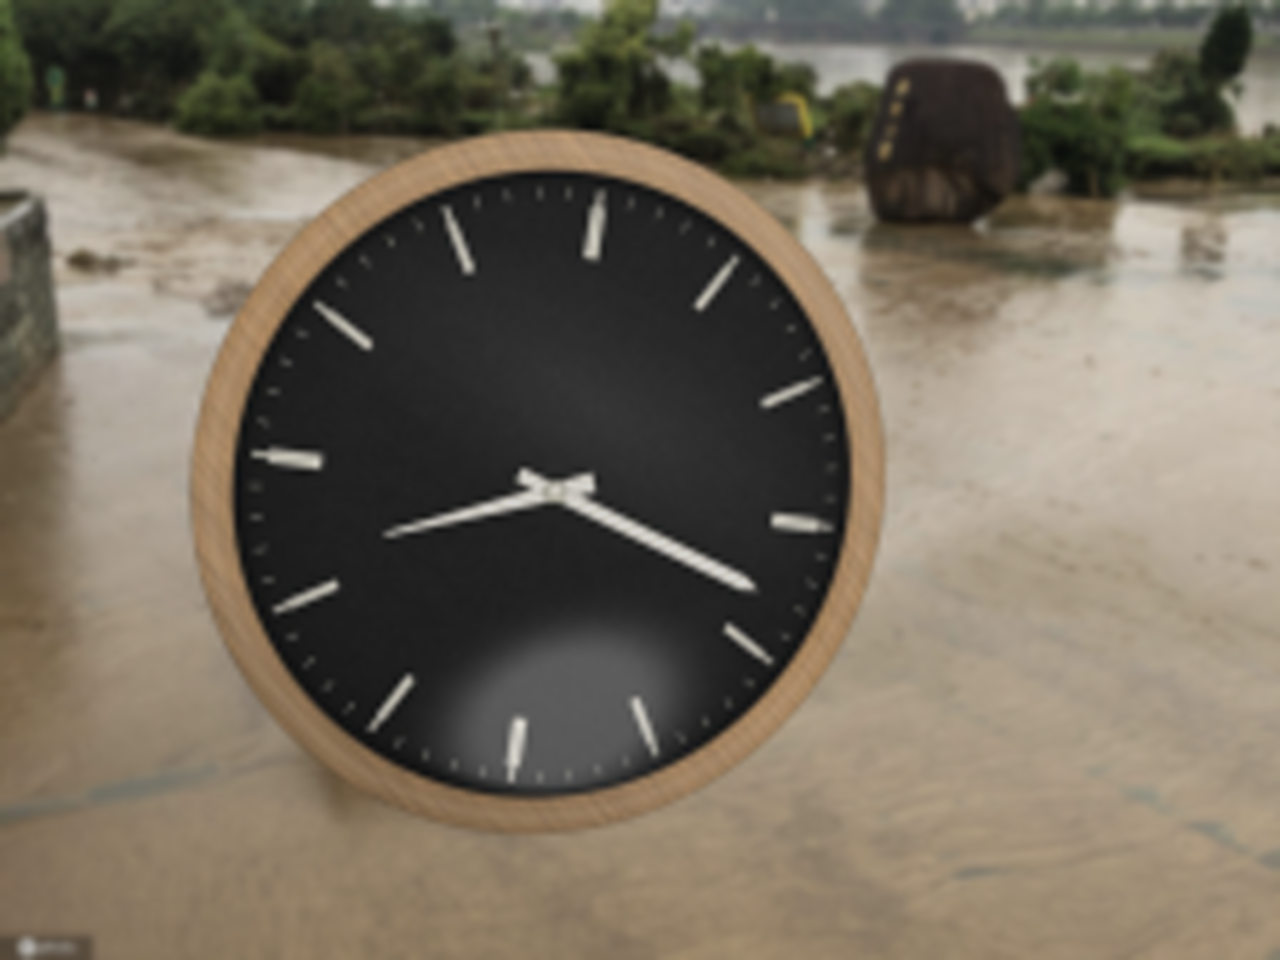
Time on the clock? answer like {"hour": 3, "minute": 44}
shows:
{"hour": 8, "minute": 18}
